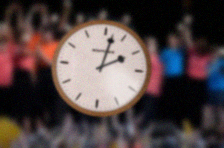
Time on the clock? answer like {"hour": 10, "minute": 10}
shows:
{"hour": 2, "minute": 2}
